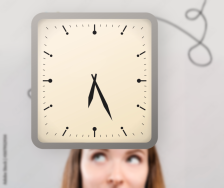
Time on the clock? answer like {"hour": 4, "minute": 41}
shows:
{"hour": 6, "minute": 26}
